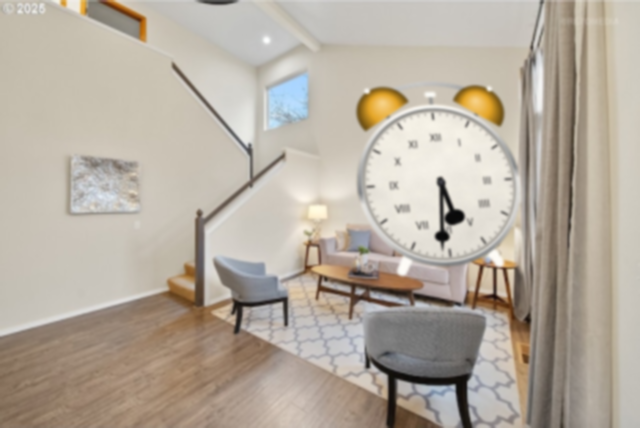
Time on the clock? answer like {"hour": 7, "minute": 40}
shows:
{"hour": 5, "minute": 31}
